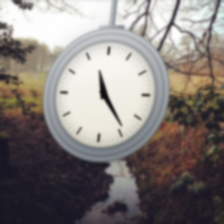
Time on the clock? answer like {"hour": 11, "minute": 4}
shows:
{"hour": 11, "minute": 24}
